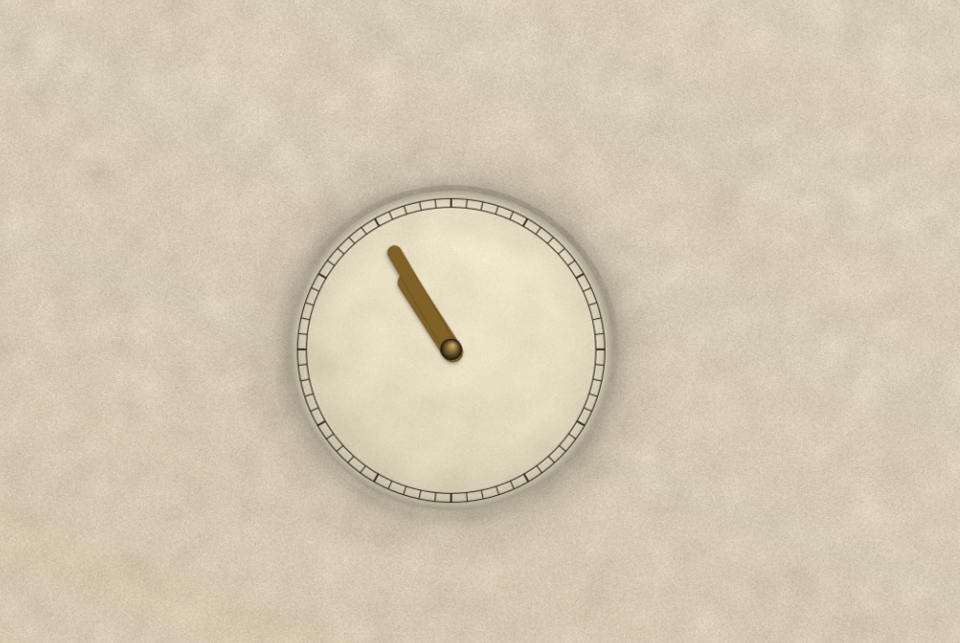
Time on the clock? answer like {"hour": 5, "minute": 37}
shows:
{"hour": 10, "minute": 55}
